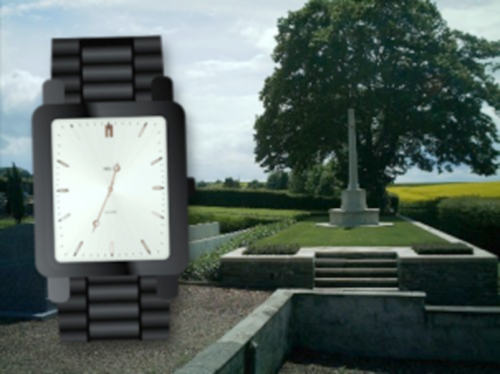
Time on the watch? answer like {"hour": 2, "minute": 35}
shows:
{"hour": 12, "minute": 34}
